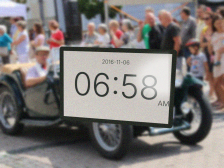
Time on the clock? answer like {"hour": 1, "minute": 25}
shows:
{"hour": 6, "minute": 58}
